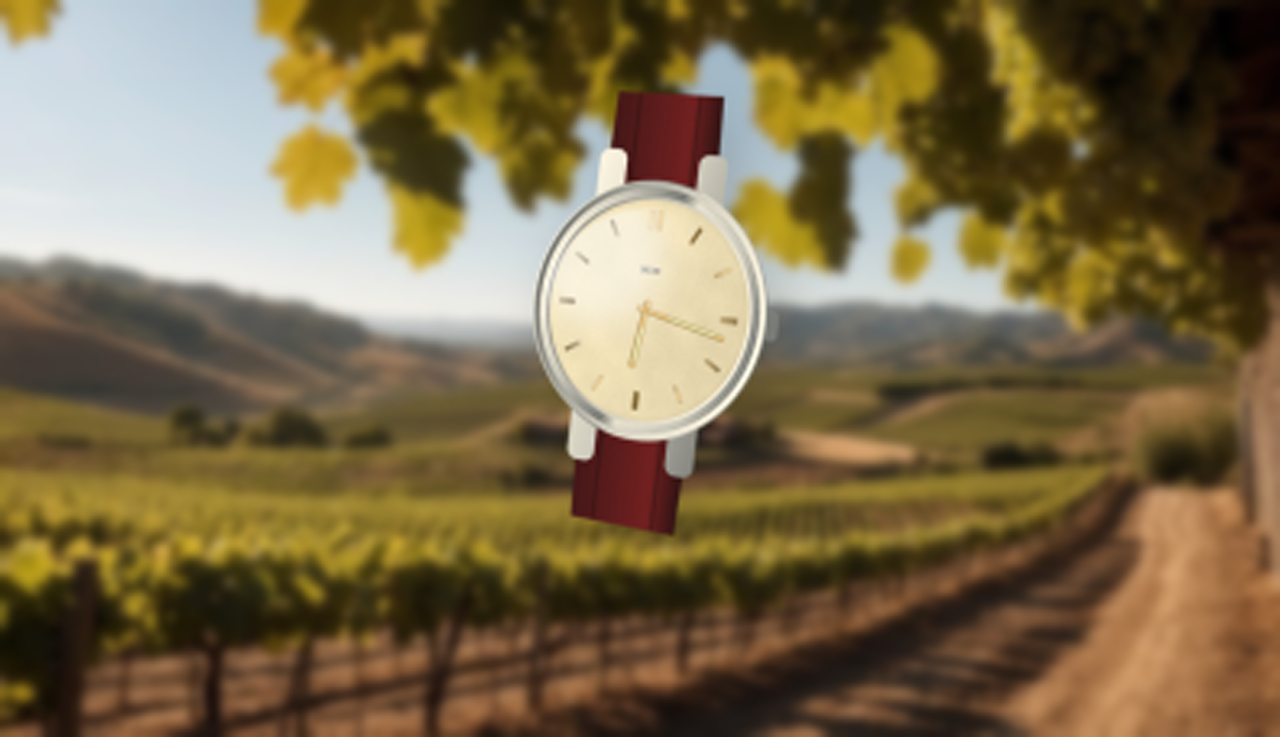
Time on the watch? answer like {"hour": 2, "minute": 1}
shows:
{"hour": 6, "minute": 17}
